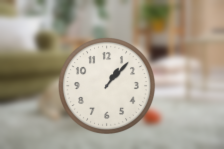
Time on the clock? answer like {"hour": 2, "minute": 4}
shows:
{"hour": 1, "minute": 7}
